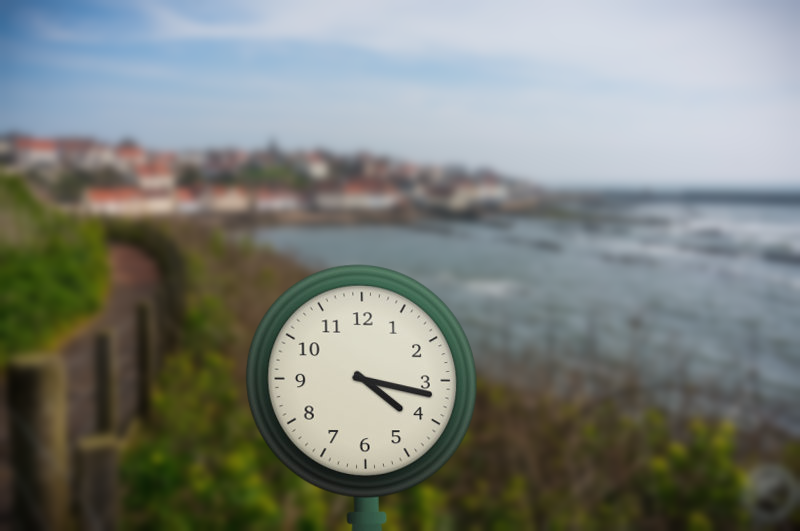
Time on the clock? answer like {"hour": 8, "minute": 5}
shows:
{"hour": 4, "minute": 17}
